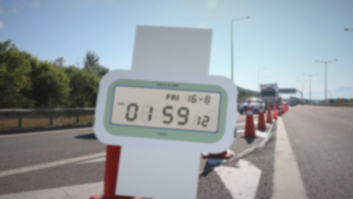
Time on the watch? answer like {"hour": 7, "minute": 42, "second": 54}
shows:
{"hour": 1, "minute": 59, "second": 12}
